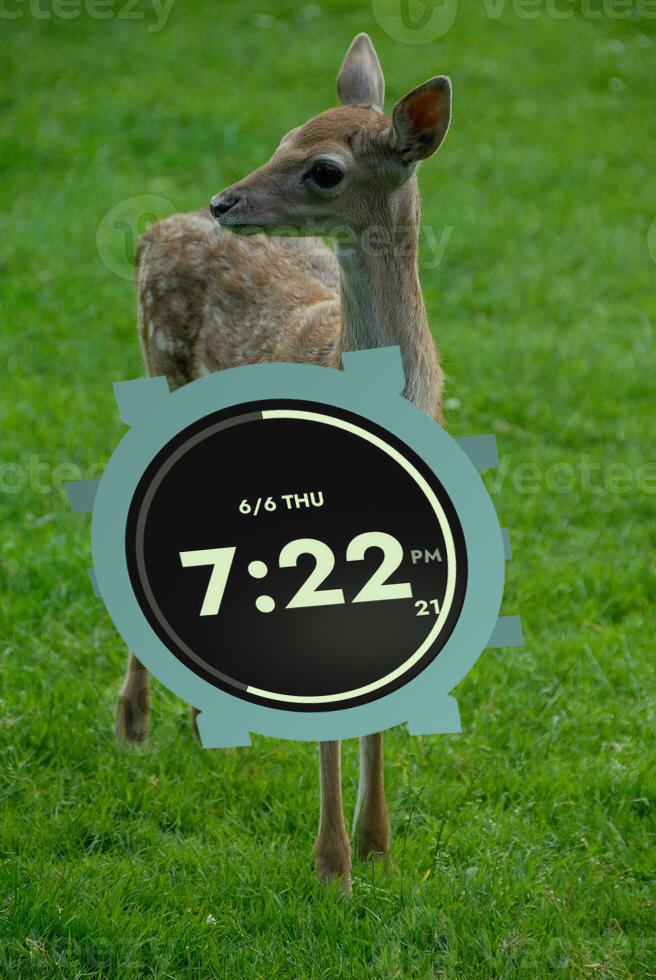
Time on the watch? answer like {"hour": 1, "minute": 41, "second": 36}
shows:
{"hour": 7, "minute": 22, "second": 21}
